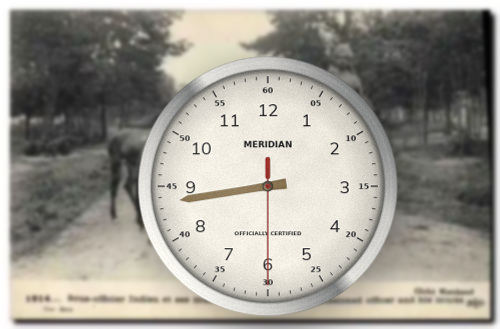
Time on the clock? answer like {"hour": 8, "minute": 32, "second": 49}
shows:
{"hour": 8, "minute": 43, "second": 30}
